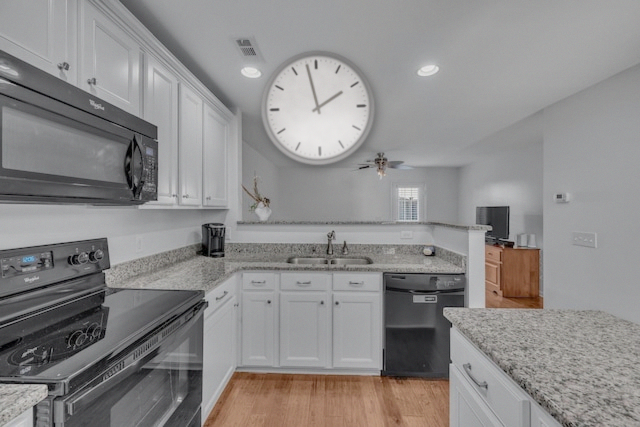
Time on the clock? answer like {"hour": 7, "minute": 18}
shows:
{"hour": 1, "minute": 58}
